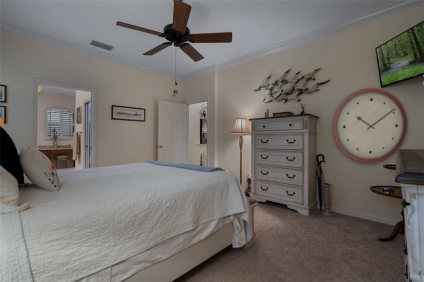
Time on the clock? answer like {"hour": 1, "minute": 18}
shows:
{"hour": 10, "minute": 9}
